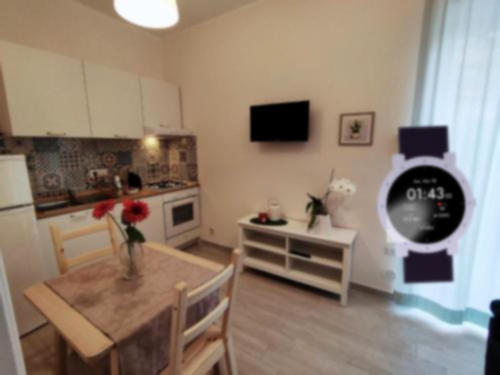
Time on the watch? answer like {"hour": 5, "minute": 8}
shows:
{"hour": 1, "minute": 43}
